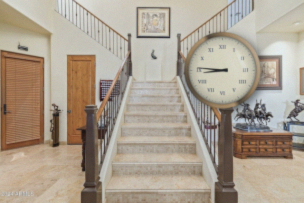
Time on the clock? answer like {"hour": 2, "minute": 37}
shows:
{"hour": 8, "minute": 46}
